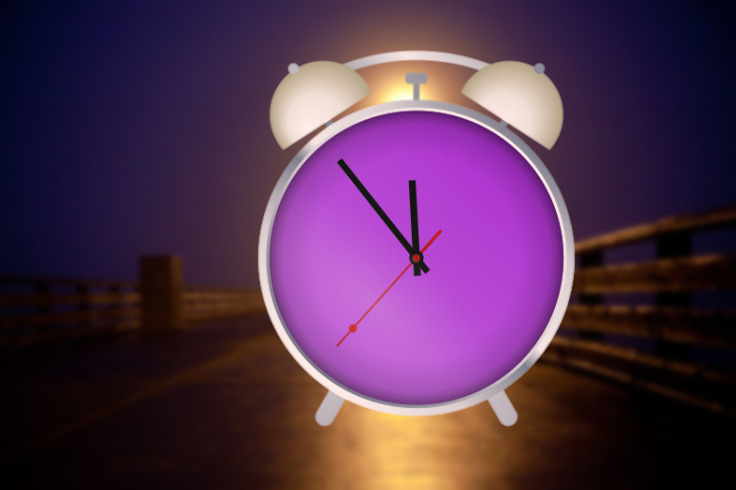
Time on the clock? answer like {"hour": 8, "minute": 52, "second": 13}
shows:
{"hour": 11, "minute": 53, "second": 37}
